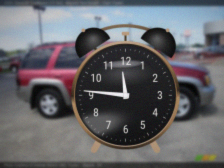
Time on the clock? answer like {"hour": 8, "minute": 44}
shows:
{"hour": 11, "minute": 46}
